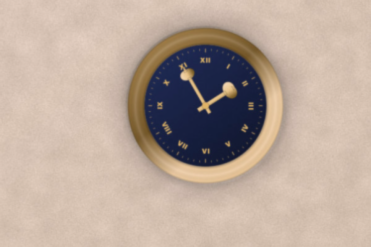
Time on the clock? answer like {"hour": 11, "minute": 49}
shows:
{"hour": 1, "minute": 55}
